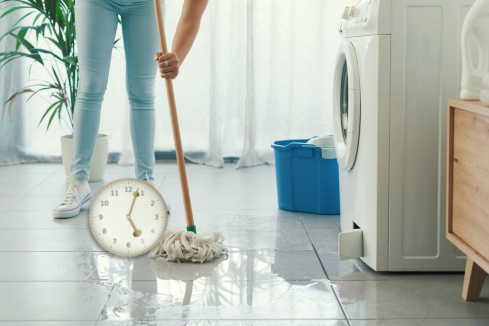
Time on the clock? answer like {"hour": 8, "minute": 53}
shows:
{"hour": 5, "minute": 3}
